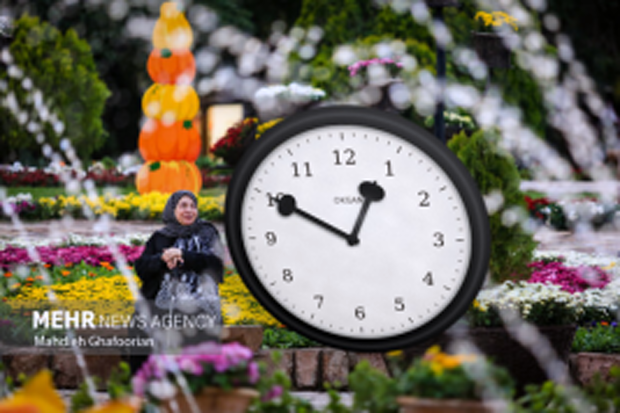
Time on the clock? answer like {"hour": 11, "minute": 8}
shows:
{"hour": 12, "minute": 50}
